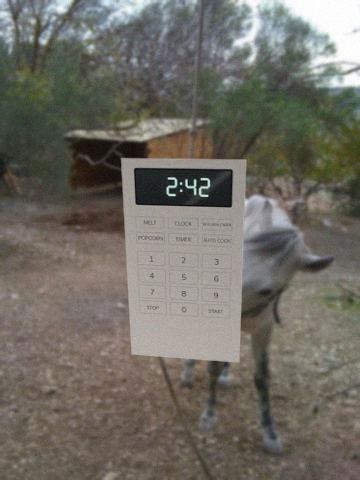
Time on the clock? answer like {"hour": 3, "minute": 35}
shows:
{"hour": 2, "minute": 42}
